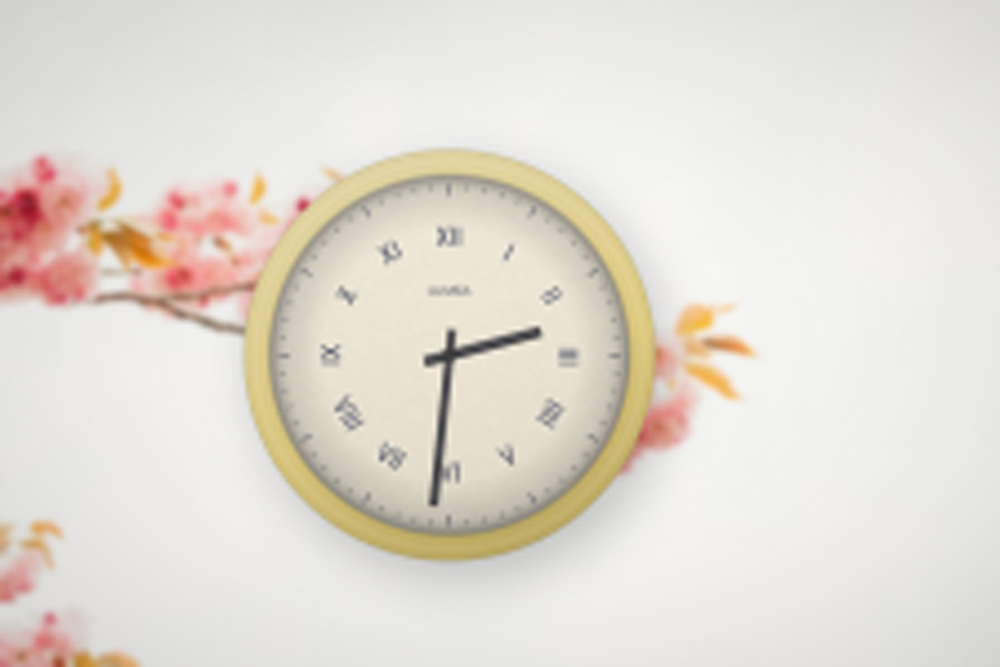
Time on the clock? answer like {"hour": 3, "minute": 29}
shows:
{"hour": 2, "minute": 31}
